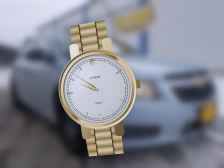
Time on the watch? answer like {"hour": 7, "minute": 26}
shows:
{"hour": 9, "minute": 52}
